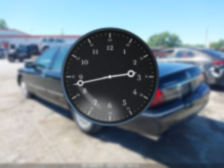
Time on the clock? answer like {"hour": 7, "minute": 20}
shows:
{"hour": 2, "minute": 43}
